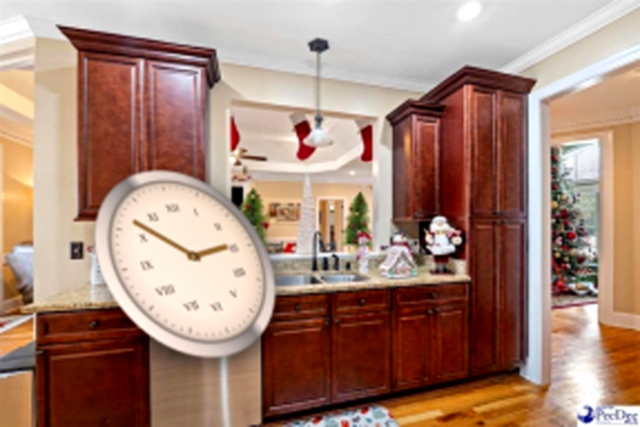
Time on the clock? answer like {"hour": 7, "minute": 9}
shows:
{"hour": 2, "minute": 52}
